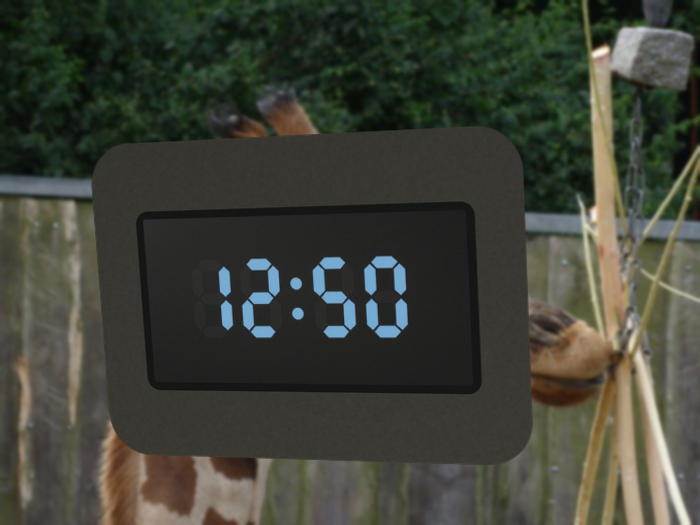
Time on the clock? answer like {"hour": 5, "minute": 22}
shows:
{"hour": 12, "minute": 50}
